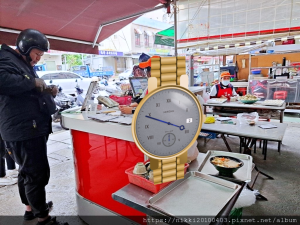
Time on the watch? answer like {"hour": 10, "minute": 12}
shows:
{"hour": 3, "minute": 49}
